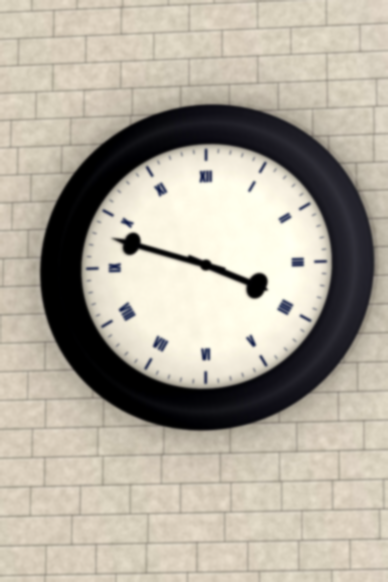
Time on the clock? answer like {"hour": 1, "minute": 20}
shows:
{"hour": 3, "minute": 48}
